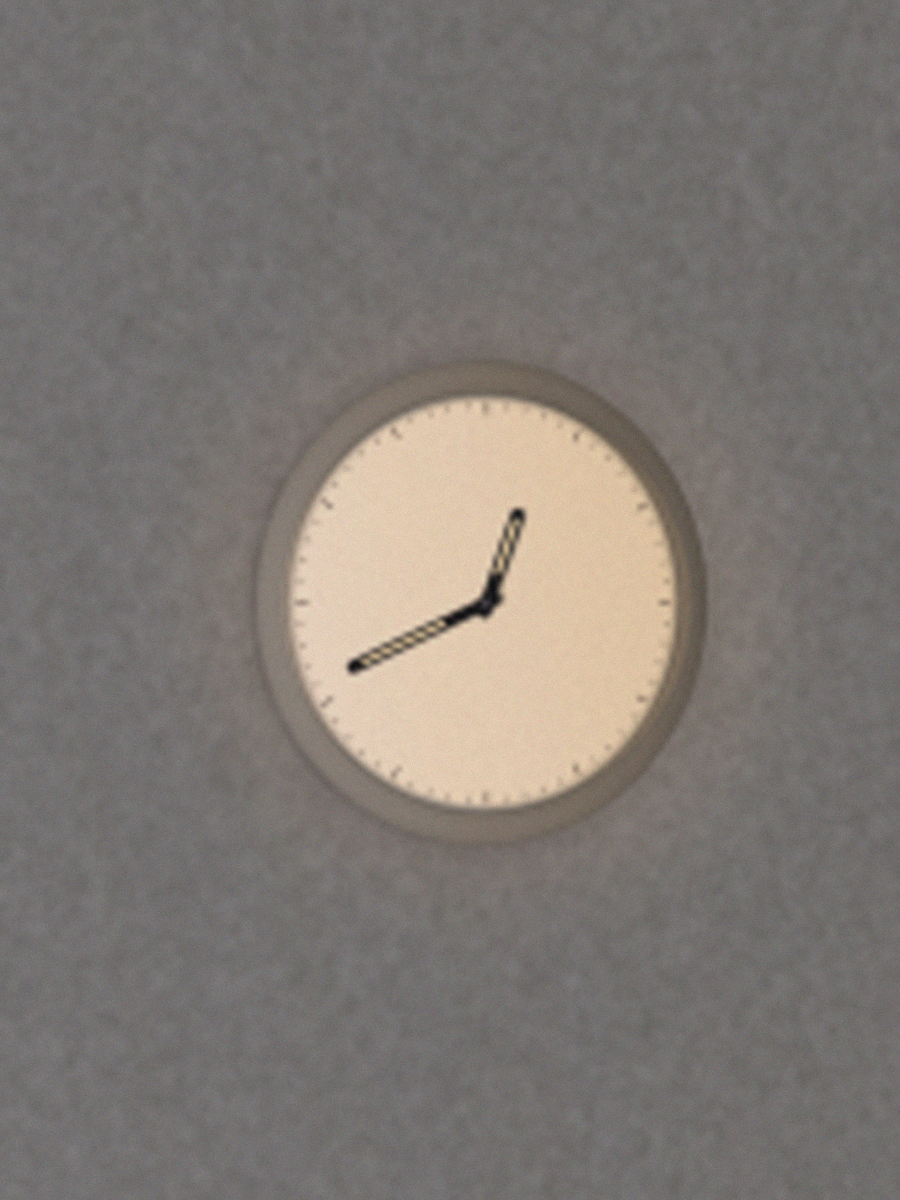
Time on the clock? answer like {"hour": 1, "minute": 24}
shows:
{"hour": 12, "minute": 41}
